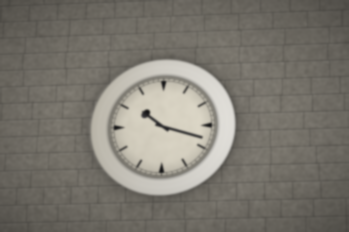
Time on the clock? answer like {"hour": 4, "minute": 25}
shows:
{"hour": 10, "minute": 18}
